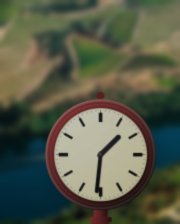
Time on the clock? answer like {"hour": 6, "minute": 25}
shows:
{"hour": 1, "minute": 31}
